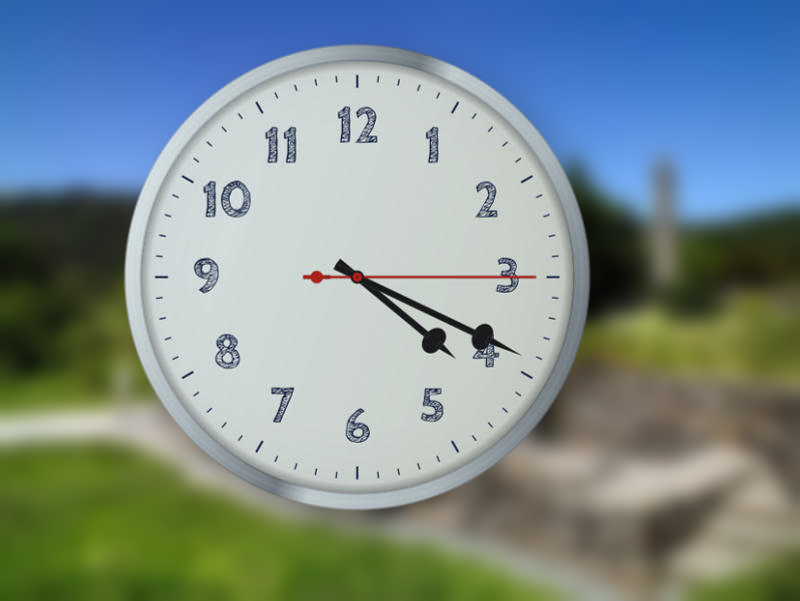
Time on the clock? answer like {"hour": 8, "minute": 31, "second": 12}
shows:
{"hour": 4, "minute": 19, "second": 15}
